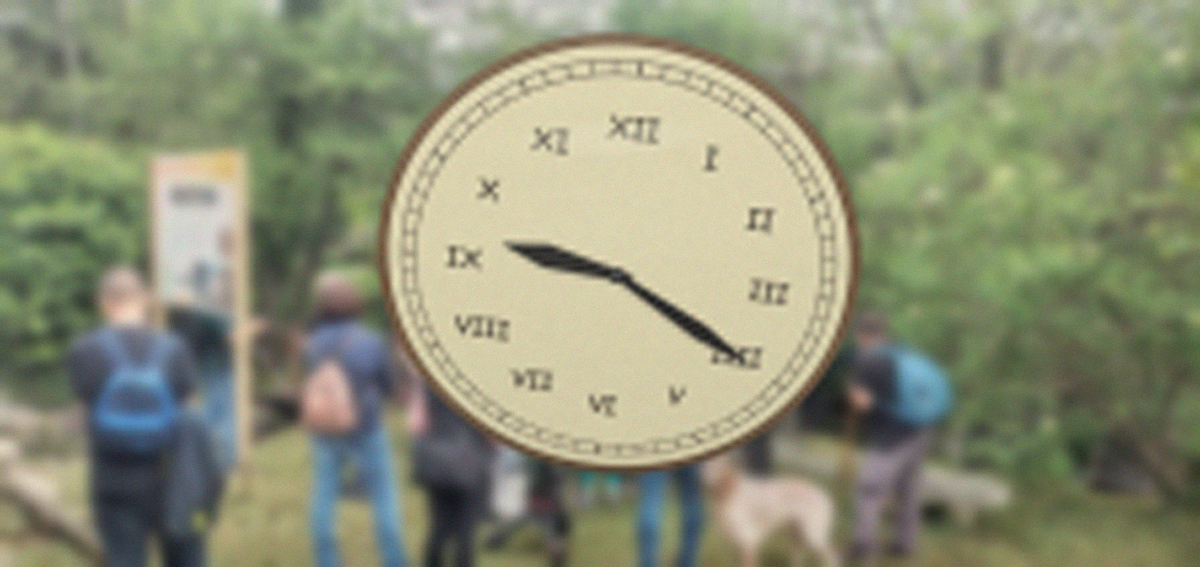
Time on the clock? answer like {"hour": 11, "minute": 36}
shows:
{"hour": 9, "minute": 20}
